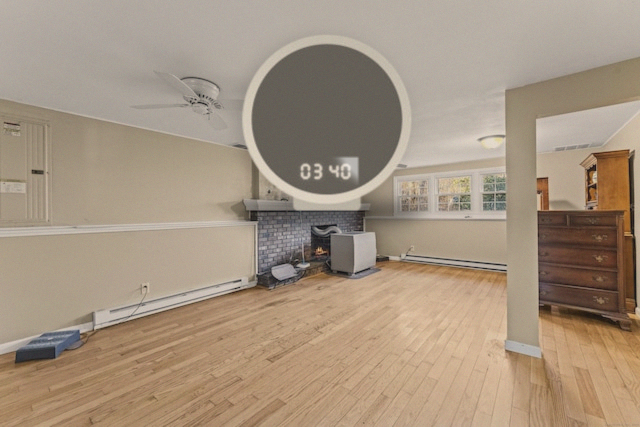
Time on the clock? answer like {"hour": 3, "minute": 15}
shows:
{"hour": 3, "minute": 40}
